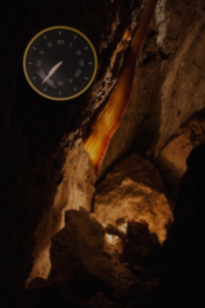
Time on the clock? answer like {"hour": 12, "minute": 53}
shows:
{"hour": 7, "minute": 37}
